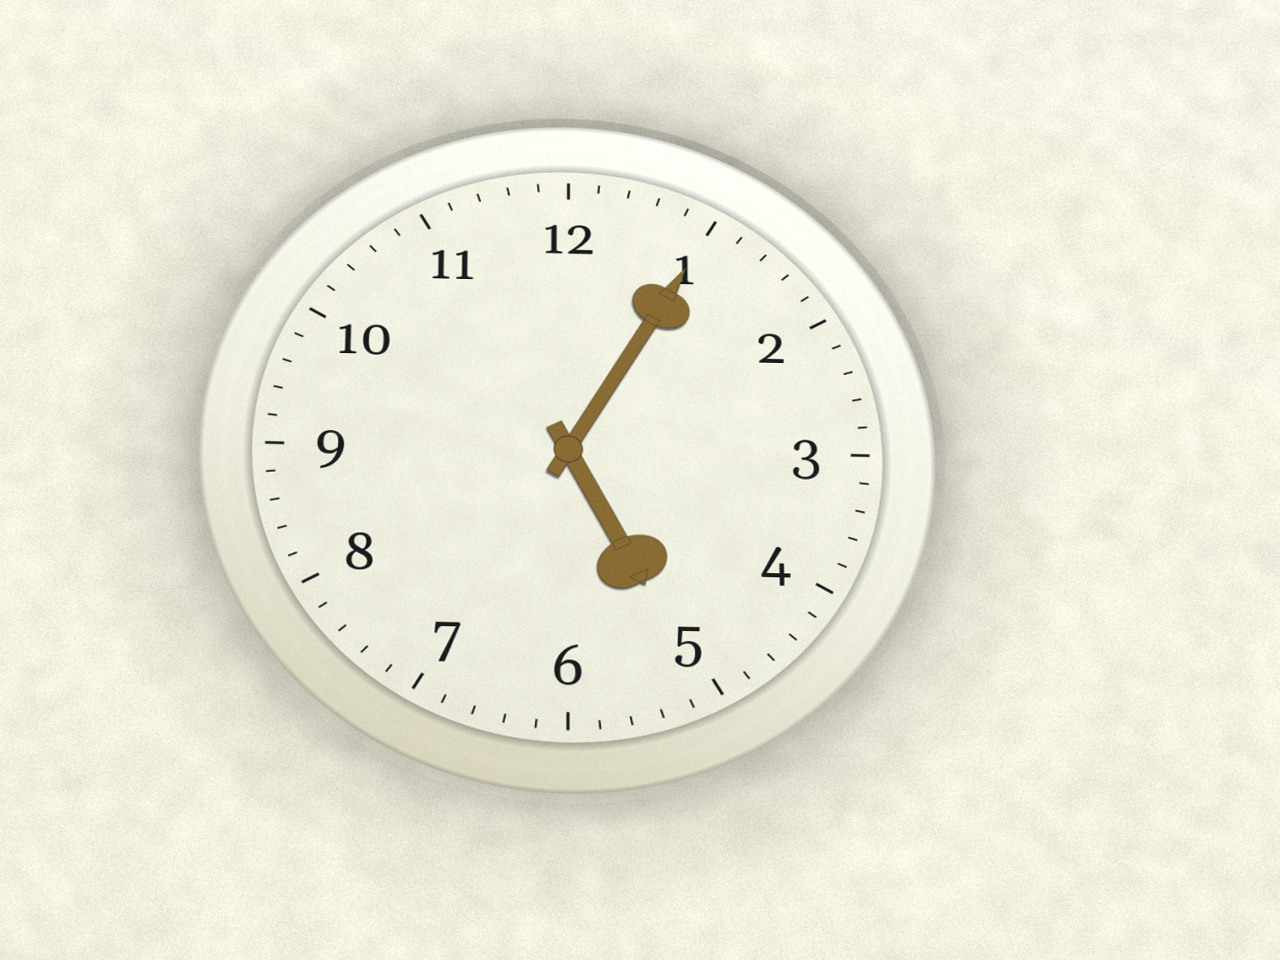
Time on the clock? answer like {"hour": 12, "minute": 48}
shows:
{"hour": 5, "minute": 5}
